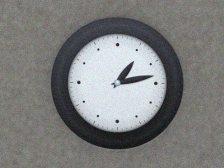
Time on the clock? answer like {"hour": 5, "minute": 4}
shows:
{"hour": 1, "minute": 13}
